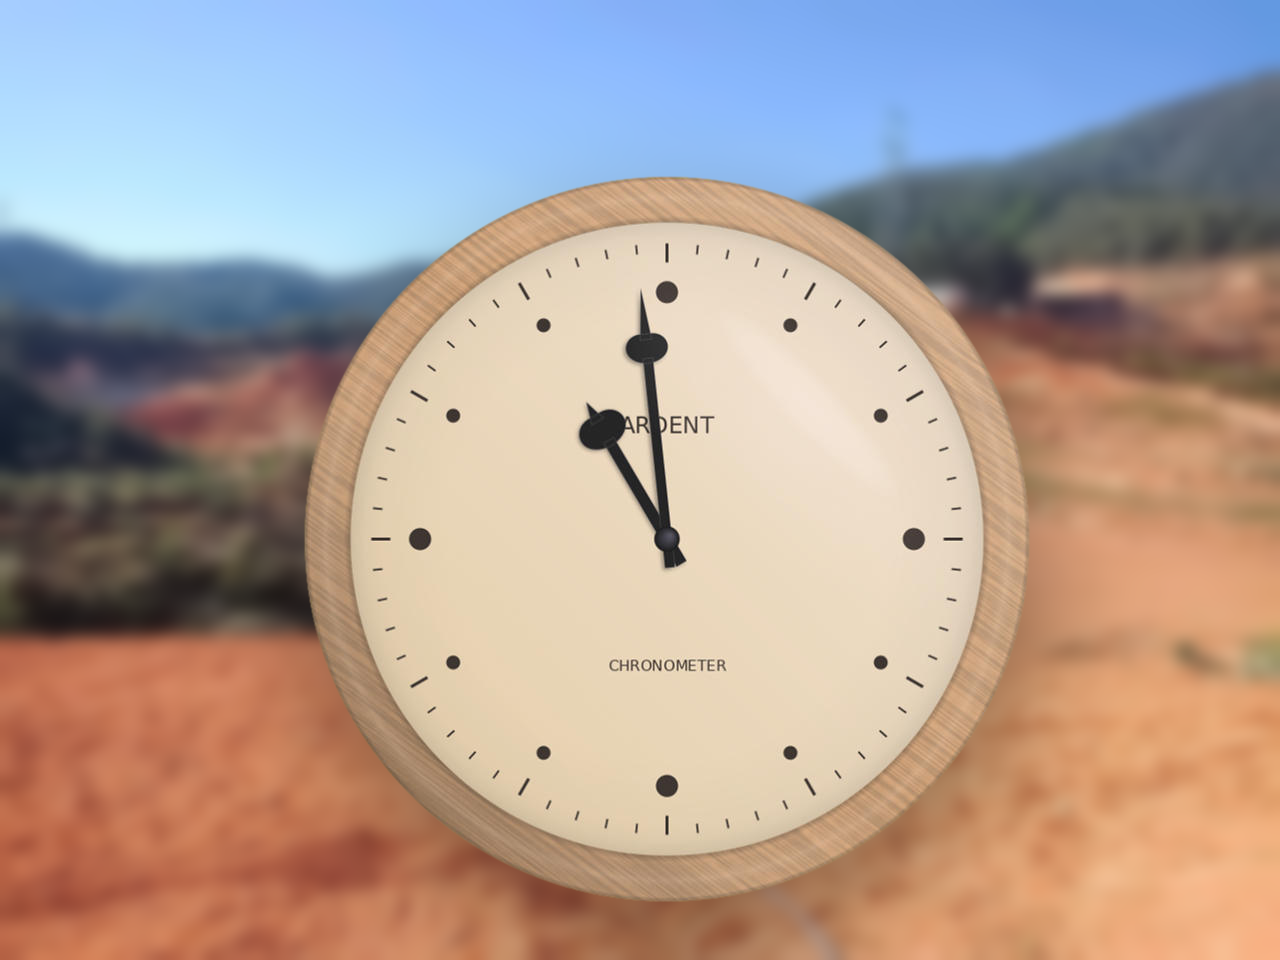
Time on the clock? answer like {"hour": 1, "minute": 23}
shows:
{"hour": 10, "minute": 59}
